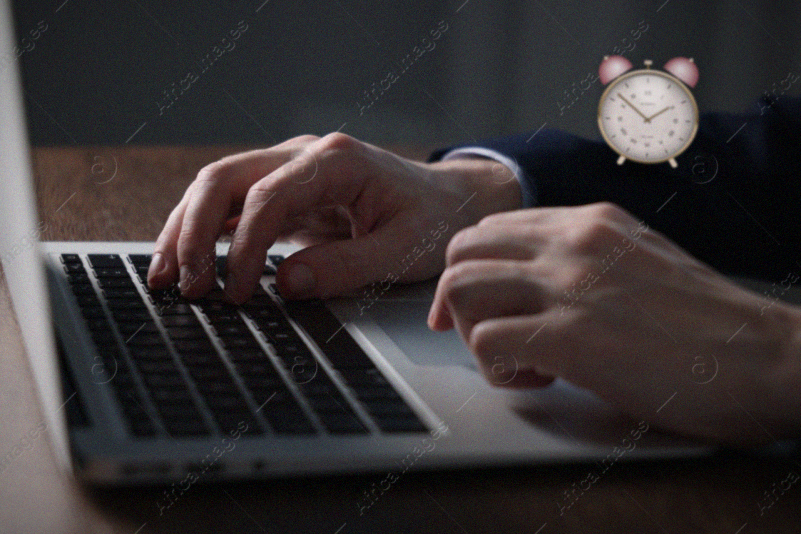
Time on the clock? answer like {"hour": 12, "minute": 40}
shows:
{"hour": 1, "minute": 52}
